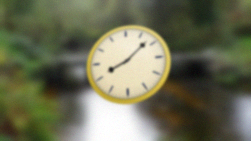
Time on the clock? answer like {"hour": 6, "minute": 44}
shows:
{"hour": 8, "minute": 8}
